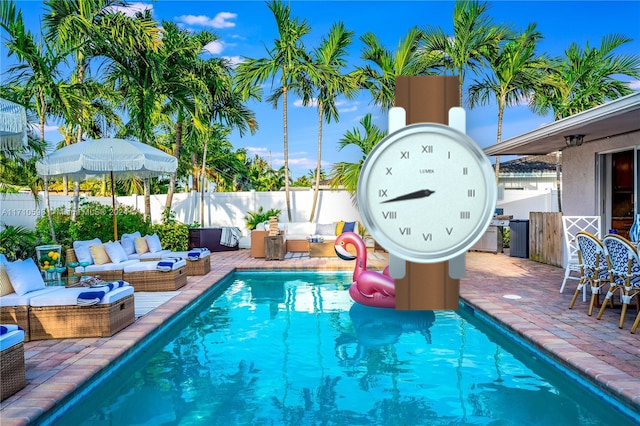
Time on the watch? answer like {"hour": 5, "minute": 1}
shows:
{"hour": 8, "minute": 43}
